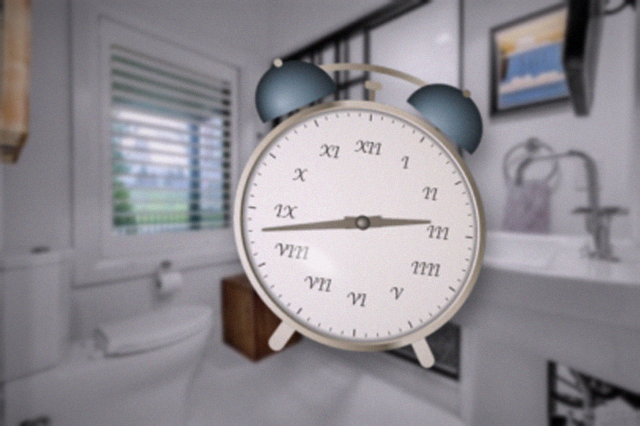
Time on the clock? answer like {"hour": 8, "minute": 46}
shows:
{"hour": 2, "minute": 43}
